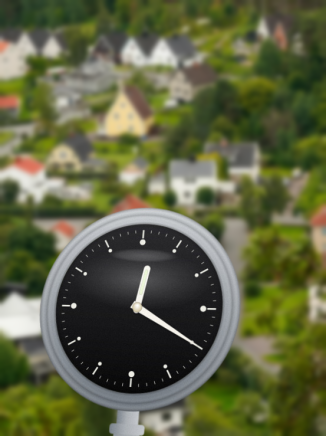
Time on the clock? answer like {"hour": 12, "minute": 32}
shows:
{"hour": 12, "minute": 20}
